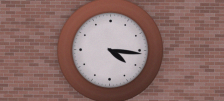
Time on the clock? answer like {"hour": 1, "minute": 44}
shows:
{"hour": 4, "minute": 16}
